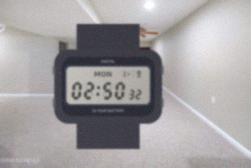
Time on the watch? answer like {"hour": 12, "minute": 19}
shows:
{"hour": 2, "minute": 50}
